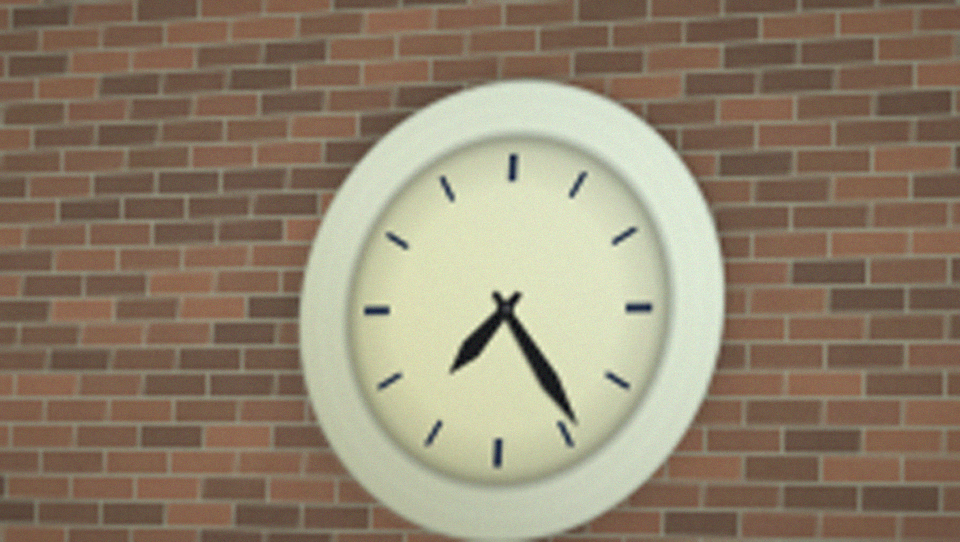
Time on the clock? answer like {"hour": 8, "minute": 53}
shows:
{"hour": 7, "minute": 24}
